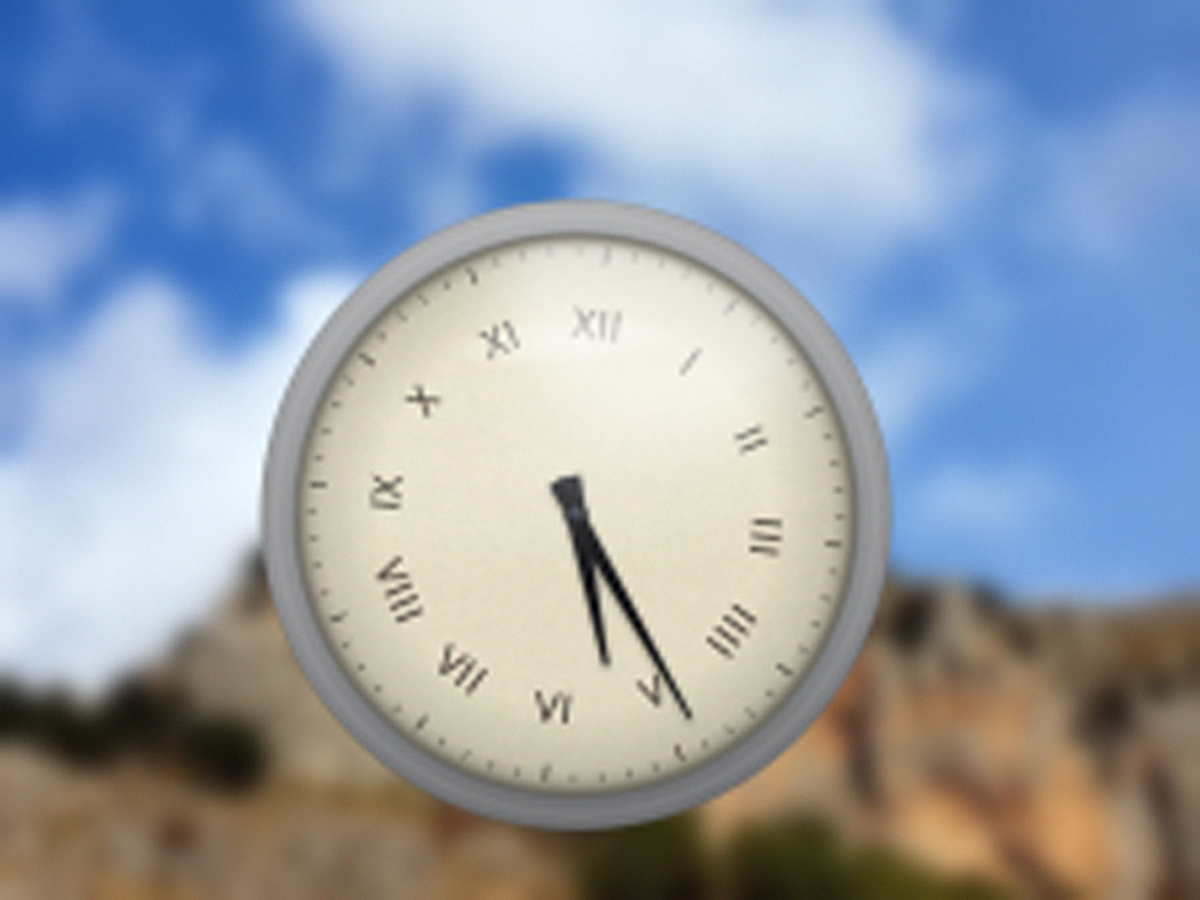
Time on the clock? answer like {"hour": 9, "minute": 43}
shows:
{"hour": 5, "minute": 24}
